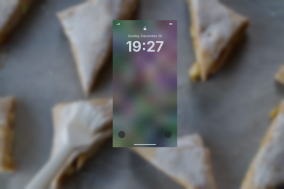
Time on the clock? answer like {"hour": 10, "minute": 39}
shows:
{"hour": 19, "minute": 27}
